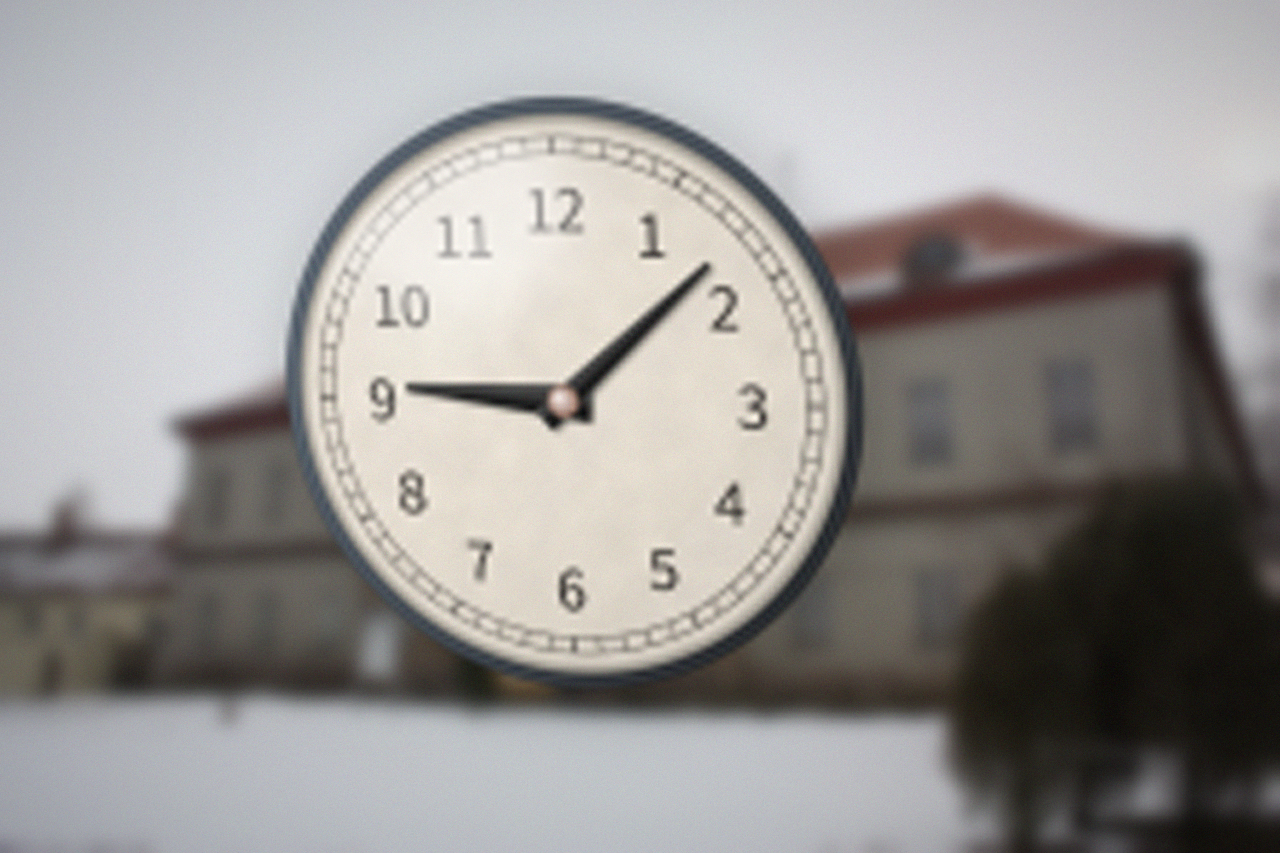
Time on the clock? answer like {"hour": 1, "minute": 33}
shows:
{"hour": 9, "minute": 8}
